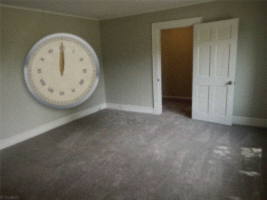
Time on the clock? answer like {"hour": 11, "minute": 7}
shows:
{"hour": 12, "minute": 0}
